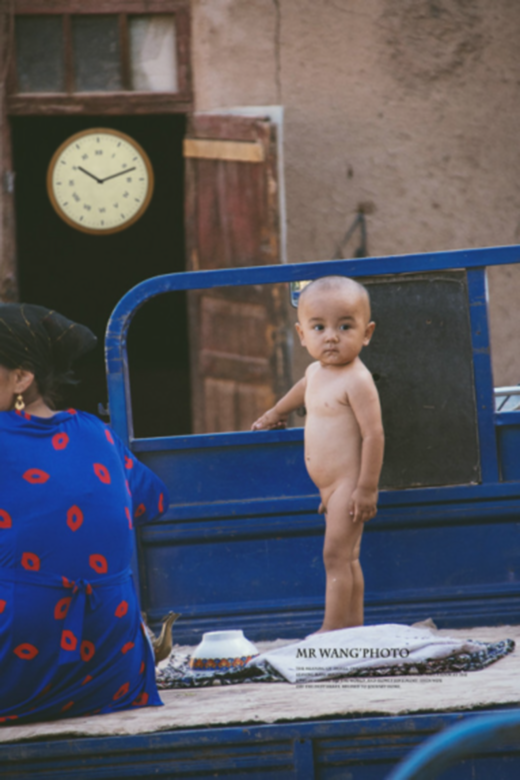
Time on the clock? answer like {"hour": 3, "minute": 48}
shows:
{"hour": 10, "minute": 12}
